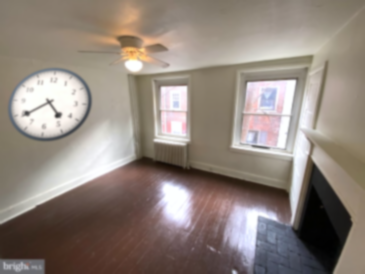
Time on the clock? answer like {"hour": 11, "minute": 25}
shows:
{"hour": 4, "minute": 39}
